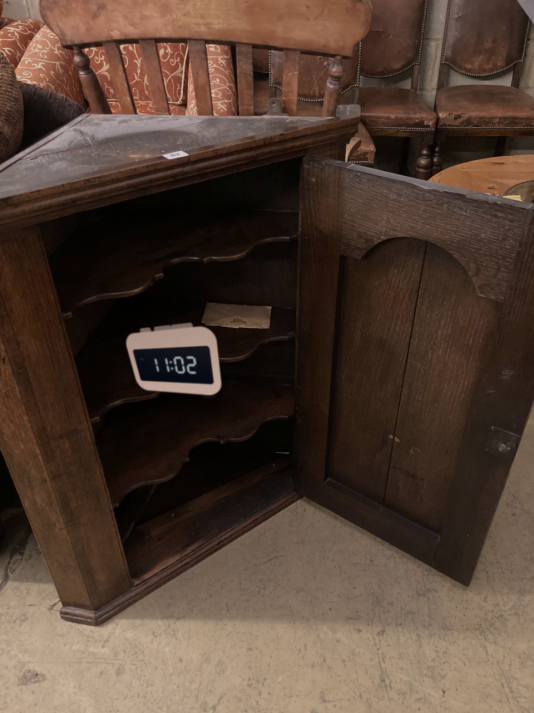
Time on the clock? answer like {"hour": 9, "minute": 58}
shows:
{"hour": 11, "minute": 2}
